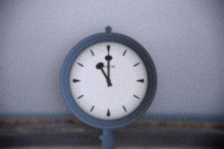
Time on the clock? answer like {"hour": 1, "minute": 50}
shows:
{"hour": 11, "minute": 0}
